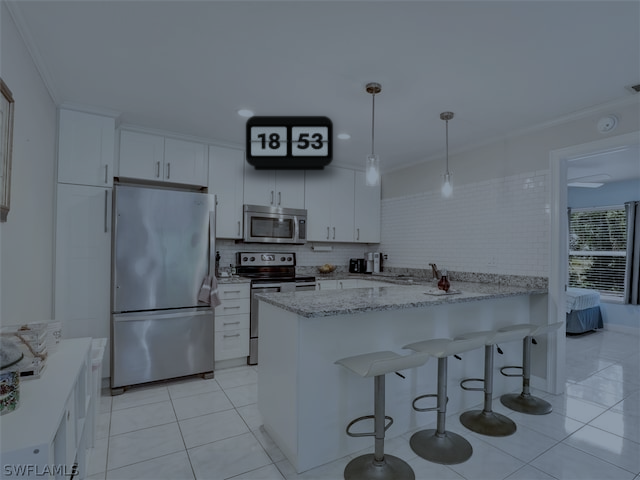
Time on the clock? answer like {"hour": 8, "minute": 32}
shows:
{"hour": 18, "minute": 53}
